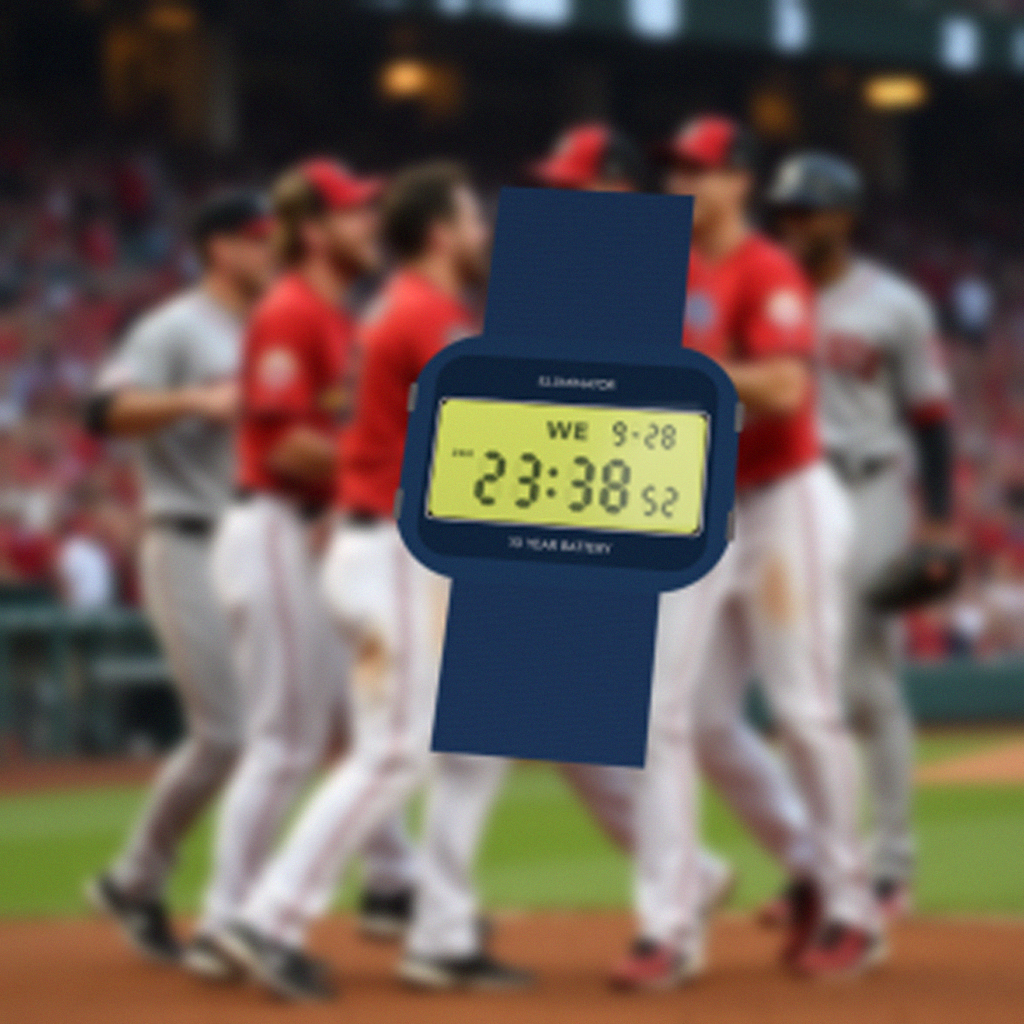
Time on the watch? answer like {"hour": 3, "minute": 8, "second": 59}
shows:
{"hour": 23, "minute": 38, "second": 52}
